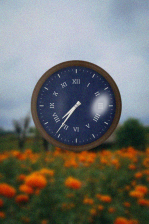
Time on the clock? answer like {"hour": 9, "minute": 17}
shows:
{"hour": 7, "minute": 36}
